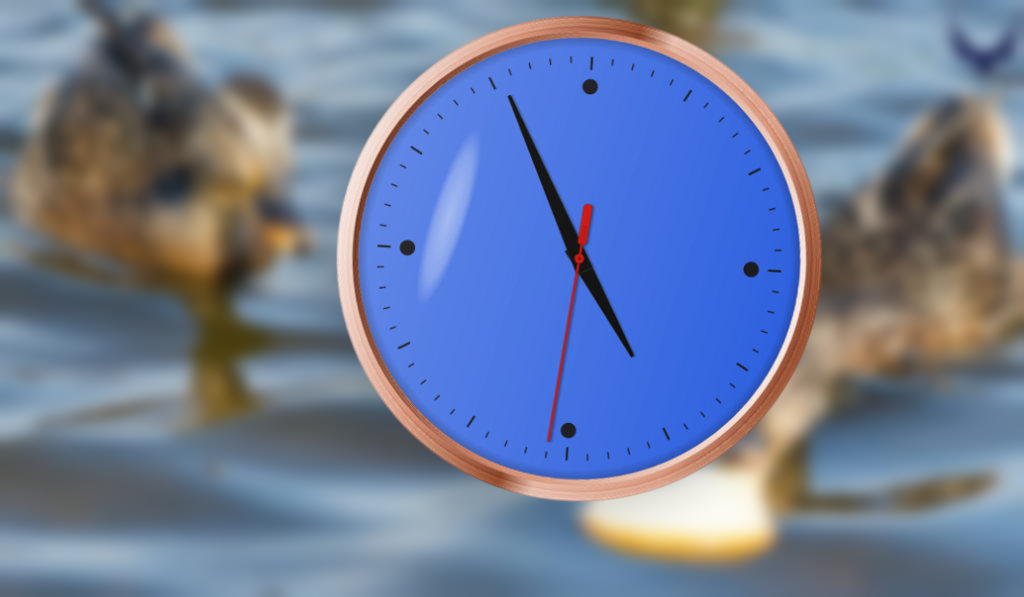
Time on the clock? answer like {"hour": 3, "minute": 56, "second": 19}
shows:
{"hour": 4, "minute": 55, "second": 31}
